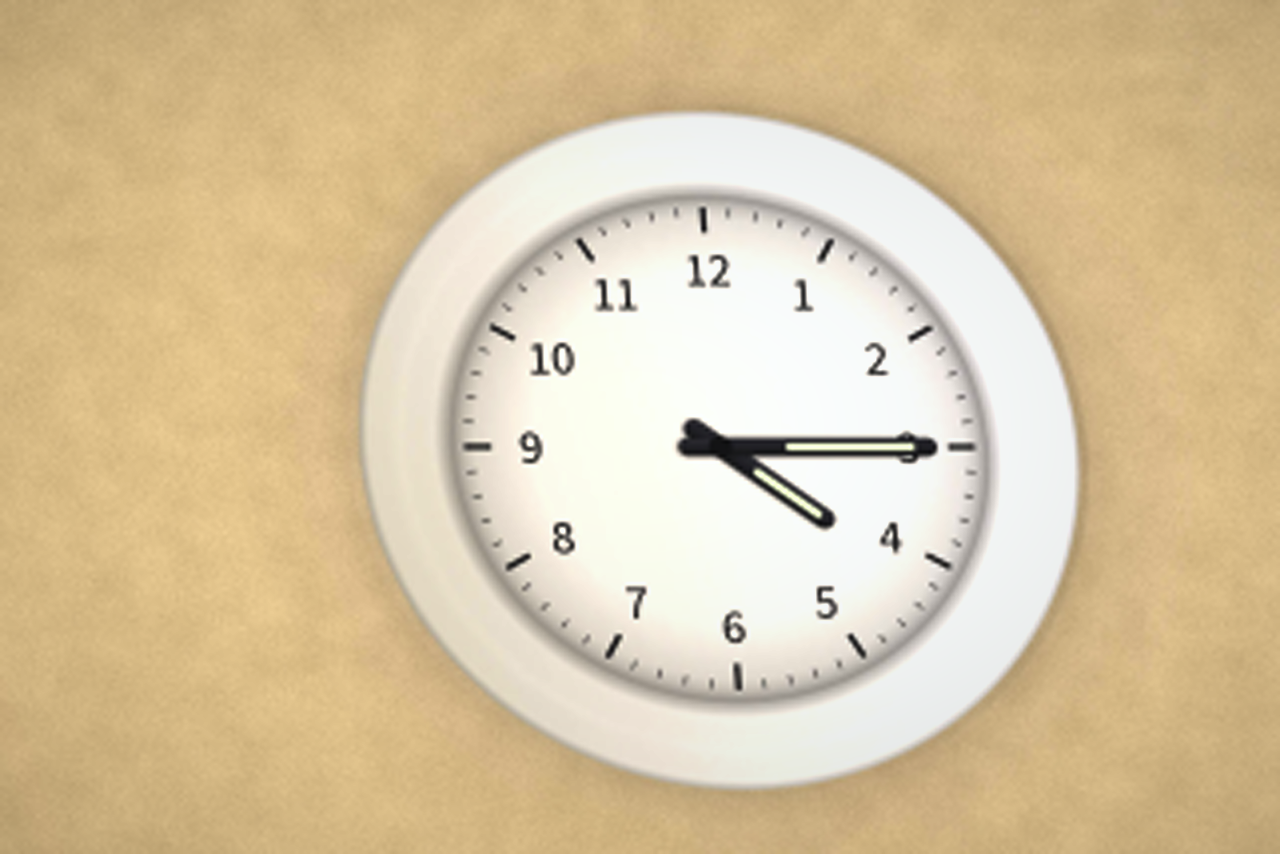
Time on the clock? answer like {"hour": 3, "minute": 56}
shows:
{"hour": 4, "minute": 15}
